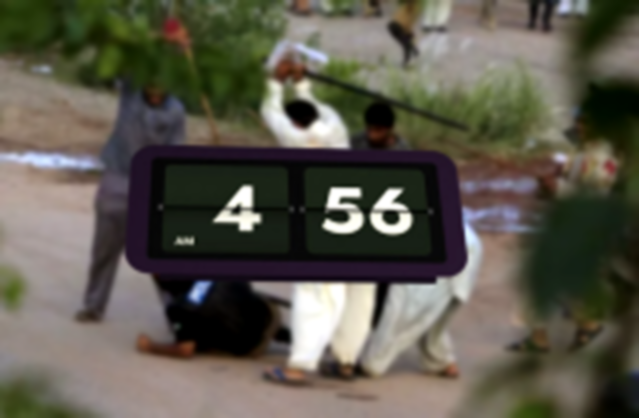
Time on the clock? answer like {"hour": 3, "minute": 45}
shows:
{"hour": 4, "minute": 56}
